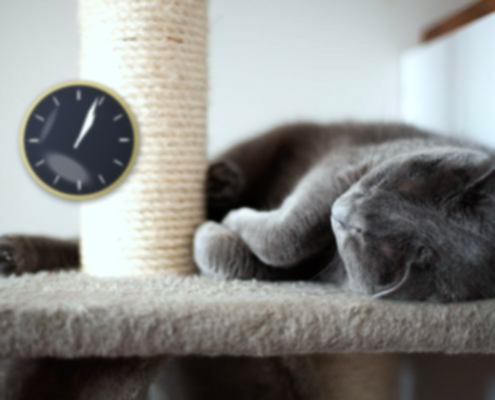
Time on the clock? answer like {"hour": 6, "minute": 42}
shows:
{"hour": 1, "minute": 4}
